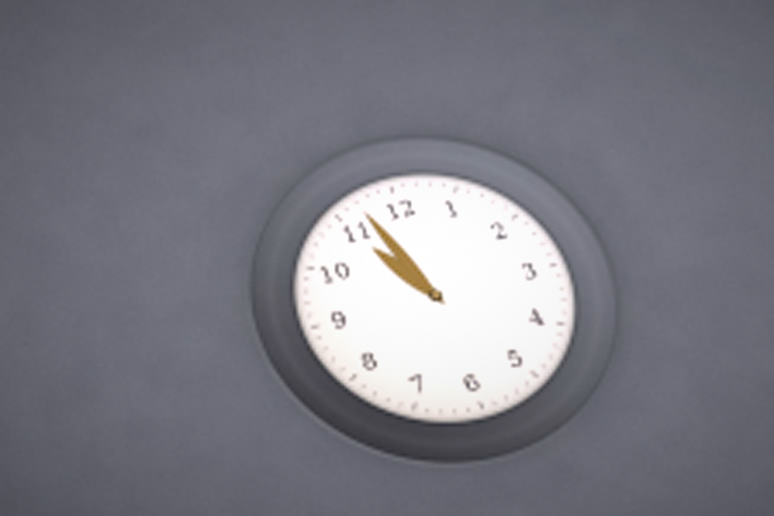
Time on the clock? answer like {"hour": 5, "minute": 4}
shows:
{"hour": 10, "minute": 57}
